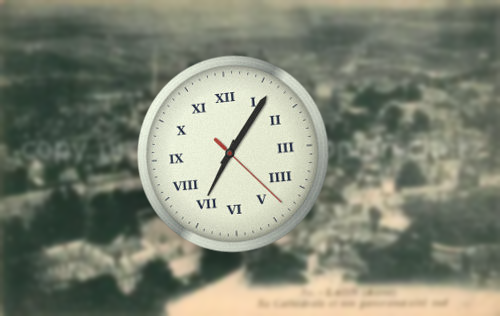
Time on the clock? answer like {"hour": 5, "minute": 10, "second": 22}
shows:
{"hour": 7, "minute": 6, "second": 23}
